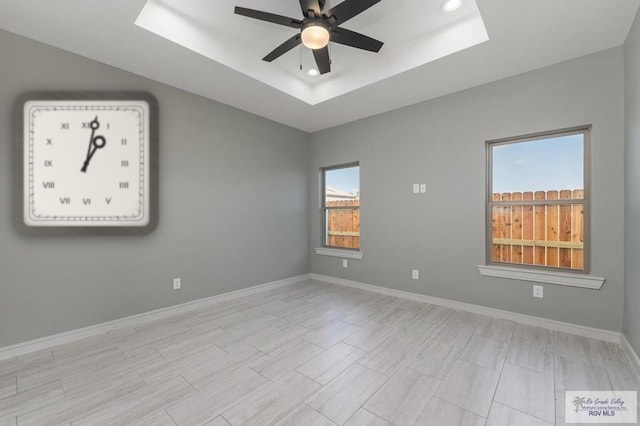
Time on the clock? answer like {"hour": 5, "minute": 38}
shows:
{"hour": 1, "minute": 2}
